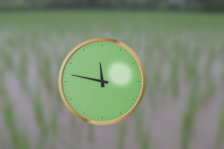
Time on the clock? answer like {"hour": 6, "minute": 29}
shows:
{"hour": 11, "minute": 47}
